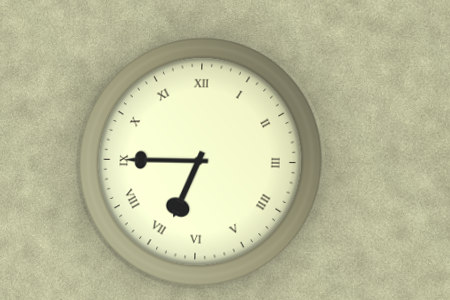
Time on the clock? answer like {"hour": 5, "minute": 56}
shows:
{"hour": 6, "minute": 45}
